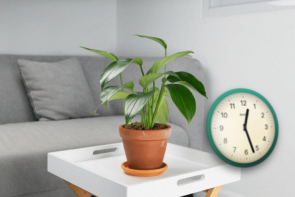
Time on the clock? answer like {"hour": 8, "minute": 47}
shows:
{"hour": 12, "minute": 27}
